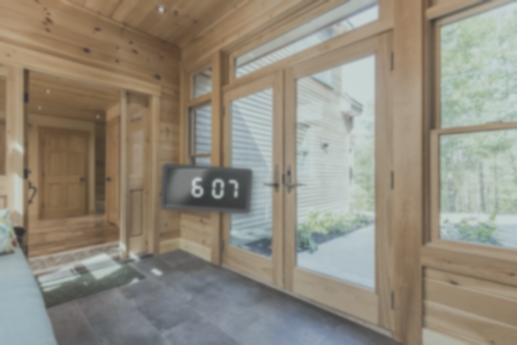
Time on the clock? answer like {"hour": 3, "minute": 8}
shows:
{"hour": 6, "minute": 7}
